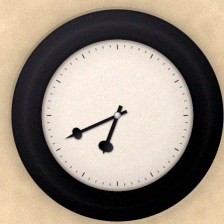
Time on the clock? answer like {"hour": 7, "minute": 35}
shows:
{"hour": 6, "minute": 41}
